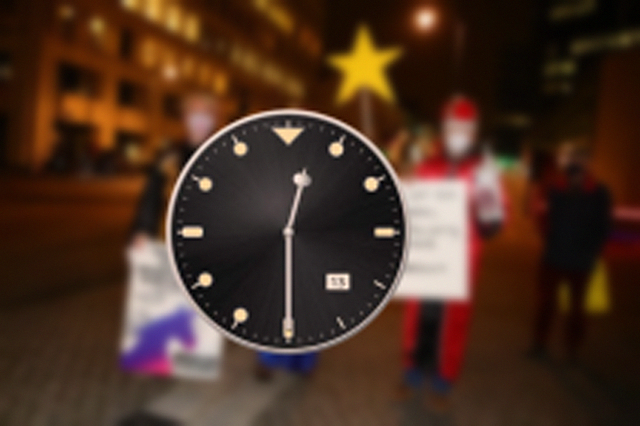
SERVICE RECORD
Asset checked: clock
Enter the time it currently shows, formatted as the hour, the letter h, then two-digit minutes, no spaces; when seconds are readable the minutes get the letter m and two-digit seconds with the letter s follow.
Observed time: 12h30
